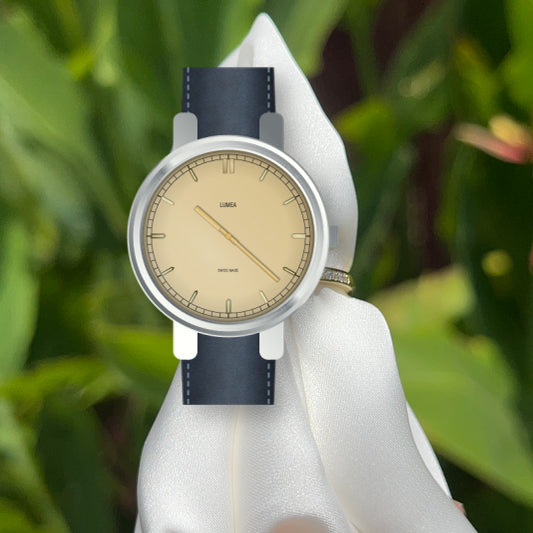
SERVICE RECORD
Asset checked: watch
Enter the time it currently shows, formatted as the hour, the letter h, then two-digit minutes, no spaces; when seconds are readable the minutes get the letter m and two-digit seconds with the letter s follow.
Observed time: 10h22
